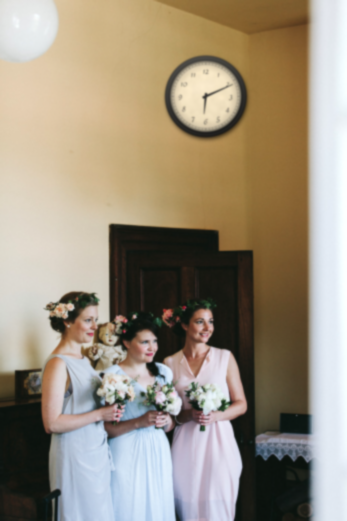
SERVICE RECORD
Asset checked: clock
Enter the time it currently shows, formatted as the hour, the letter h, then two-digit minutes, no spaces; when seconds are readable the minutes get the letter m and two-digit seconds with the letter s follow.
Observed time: 6h11
